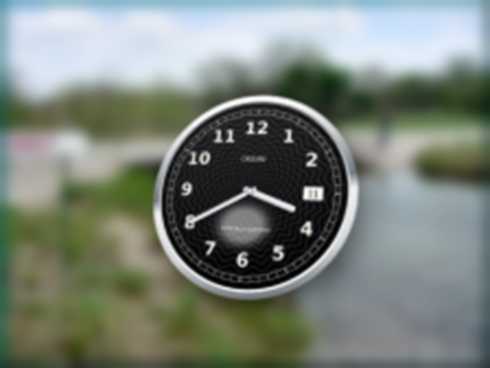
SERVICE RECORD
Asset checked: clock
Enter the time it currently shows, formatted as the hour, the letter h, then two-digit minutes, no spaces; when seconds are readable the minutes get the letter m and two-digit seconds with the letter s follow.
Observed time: 3h40
